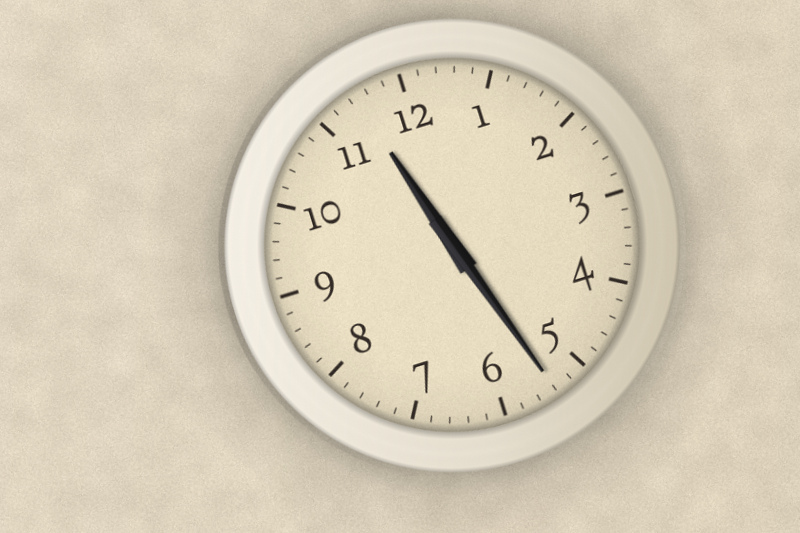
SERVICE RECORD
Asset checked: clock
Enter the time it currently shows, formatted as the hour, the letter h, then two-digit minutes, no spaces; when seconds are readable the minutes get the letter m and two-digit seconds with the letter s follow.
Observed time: 11h27
